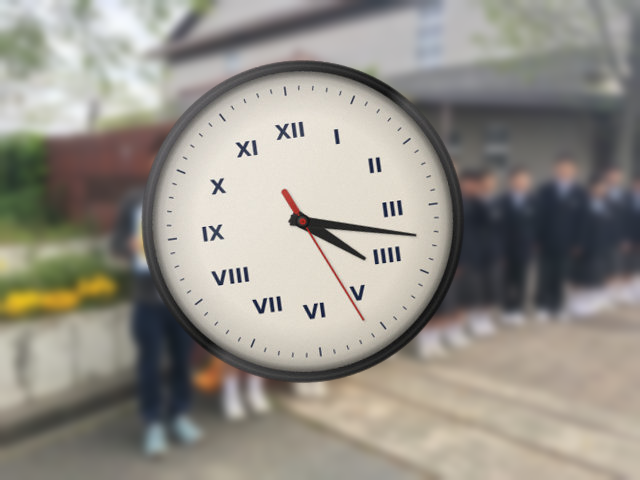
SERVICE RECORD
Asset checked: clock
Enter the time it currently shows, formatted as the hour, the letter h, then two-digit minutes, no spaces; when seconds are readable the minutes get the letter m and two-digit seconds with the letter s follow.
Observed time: 4h17m26s
